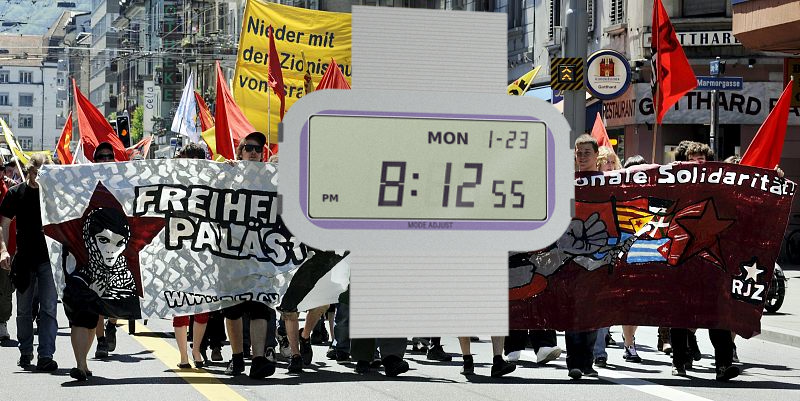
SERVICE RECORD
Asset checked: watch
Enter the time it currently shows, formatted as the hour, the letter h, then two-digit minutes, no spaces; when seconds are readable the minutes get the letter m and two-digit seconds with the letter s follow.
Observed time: 8h12m55s
